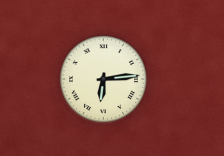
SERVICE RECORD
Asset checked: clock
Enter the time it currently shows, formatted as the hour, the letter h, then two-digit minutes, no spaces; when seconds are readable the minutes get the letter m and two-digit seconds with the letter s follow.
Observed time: 6h14
